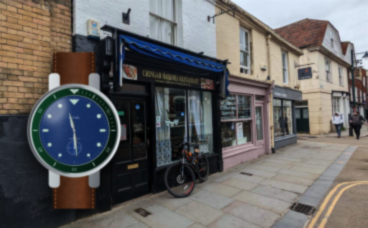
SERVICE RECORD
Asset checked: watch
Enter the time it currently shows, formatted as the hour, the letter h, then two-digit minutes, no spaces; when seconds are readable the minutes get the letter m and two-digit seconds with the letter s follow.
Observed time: 11h29
